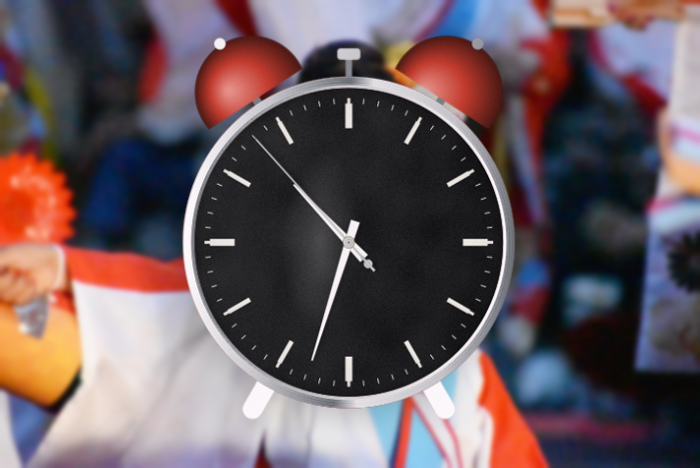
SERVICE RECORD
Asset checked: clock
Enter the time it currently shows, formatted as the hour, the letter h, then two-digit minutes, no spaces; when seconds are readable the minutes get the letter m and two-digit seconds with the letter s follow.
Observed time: 10h32m53s
